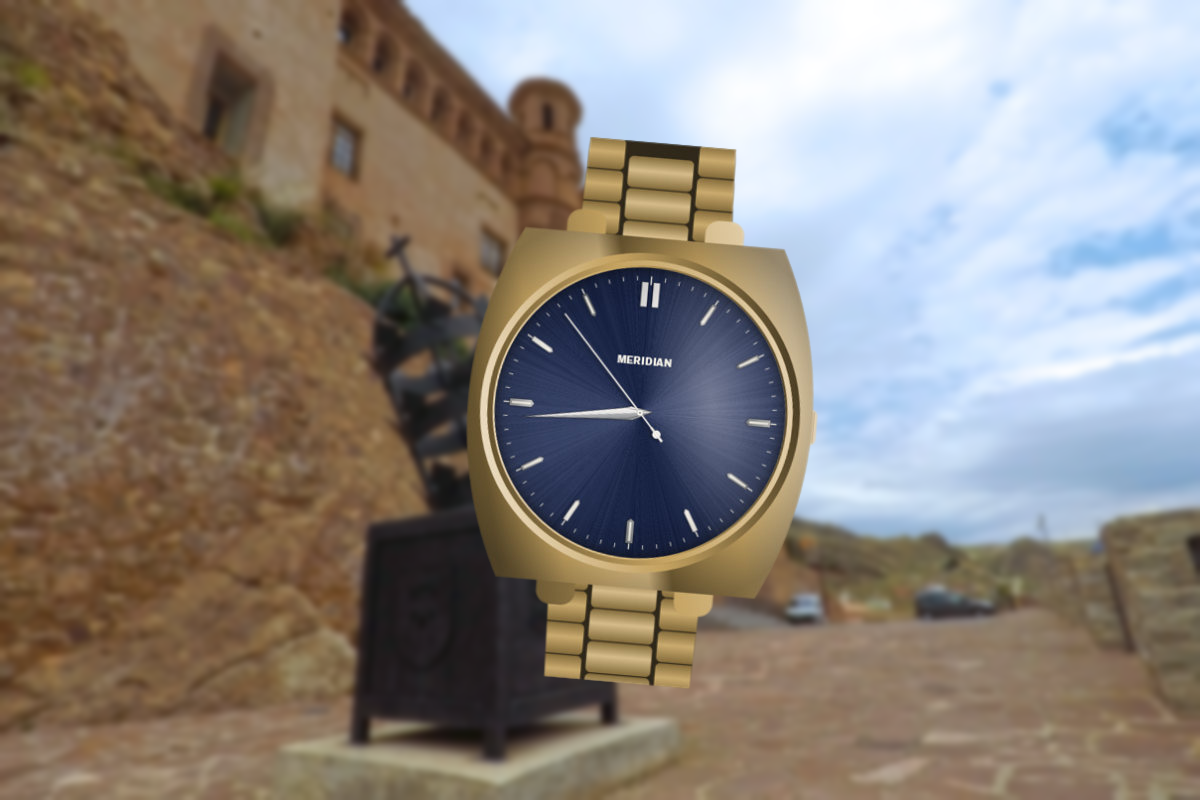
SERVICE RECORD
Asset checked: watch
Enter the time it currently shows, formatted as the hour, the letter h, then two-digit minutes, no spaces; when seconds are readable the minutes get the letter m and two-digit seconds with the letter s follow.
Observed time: 8h43m53s
